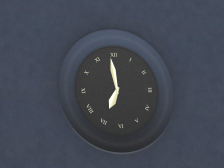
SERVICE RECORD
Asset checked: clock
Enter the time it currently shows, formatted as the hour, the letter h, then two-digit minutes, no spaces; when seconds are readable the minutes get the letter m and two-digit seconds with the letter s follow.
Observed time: 6h59
